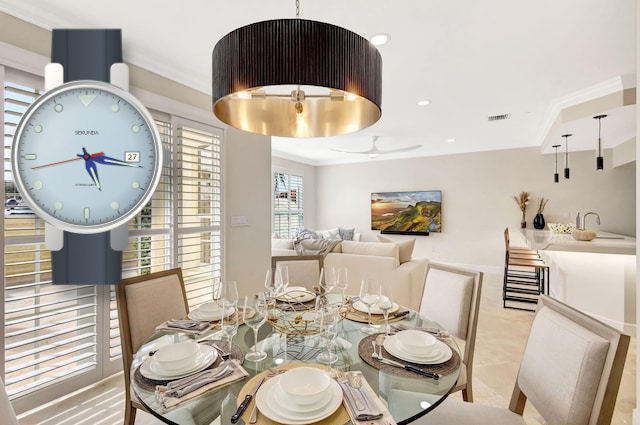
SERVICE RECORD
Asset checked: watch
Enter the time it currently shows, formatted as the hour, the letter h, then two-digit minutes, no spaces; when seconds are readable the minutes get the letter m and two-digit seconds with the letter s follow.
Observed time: 5h16m43s
